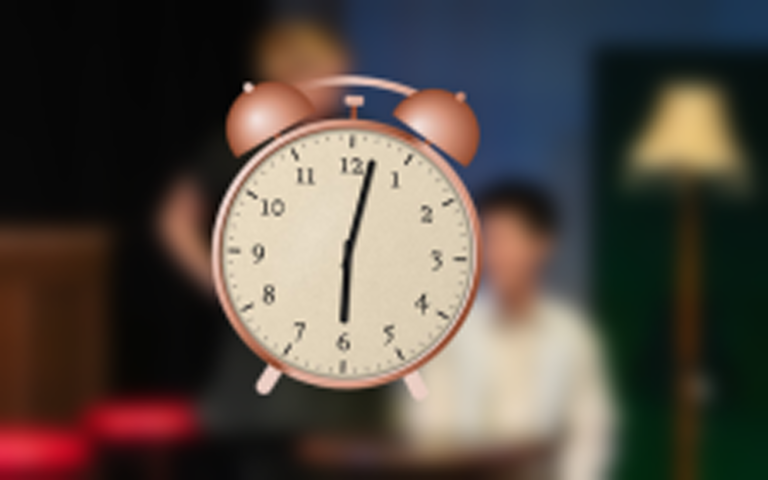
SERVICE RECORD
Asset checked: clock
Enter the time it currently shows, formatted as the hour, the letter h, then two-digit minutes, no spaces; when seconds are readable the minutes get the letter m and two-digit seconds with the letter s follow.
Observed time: 6h02
